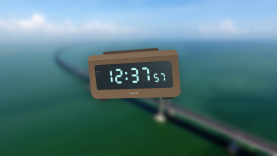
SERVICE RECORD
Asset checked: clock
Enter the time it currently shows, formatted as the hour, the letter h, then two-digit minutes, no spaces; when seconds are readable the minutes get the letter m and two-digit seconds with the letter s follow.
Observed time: 12h37m57s
